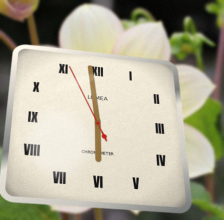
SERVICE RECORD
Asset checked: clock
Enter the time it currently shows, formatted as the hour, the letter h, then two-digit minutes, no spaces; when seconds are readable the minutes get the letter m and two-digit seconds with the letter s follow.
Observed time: 5h58m56s
